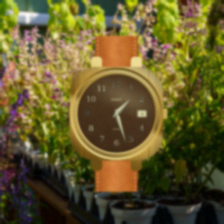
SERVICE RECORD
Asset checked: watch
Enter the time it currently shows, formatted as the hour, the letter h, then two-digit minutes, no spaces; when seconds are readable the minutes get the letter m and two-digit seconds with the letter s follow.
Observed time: 1h27
